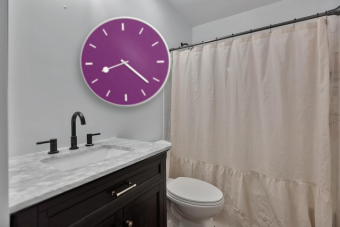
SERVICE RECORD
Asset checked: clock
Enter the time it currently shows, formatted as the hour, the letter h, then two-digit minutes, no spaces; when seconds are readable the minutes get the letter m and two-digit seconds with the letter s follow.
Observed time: 8h22
